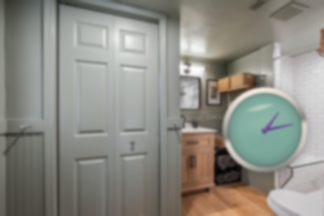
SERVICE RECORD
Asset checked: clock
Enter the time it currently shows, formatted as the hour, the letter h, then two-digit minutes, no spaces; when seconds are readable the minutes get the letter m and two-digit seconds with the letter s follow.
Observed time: 1h13
